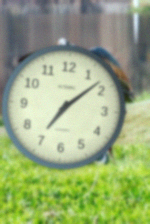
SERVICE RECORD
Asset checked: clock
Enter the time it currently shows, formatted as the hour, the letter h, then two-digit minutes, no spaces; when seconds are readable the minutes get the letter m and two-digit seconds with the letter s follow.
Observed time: 7h08
